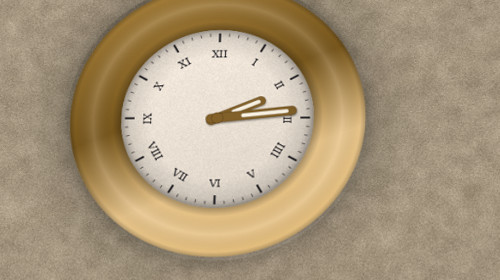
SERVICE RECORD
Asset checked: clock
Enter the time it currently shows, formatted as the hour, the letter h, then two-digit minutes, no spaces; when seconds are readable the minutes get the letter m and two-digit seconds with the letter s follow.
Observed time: 2h14
